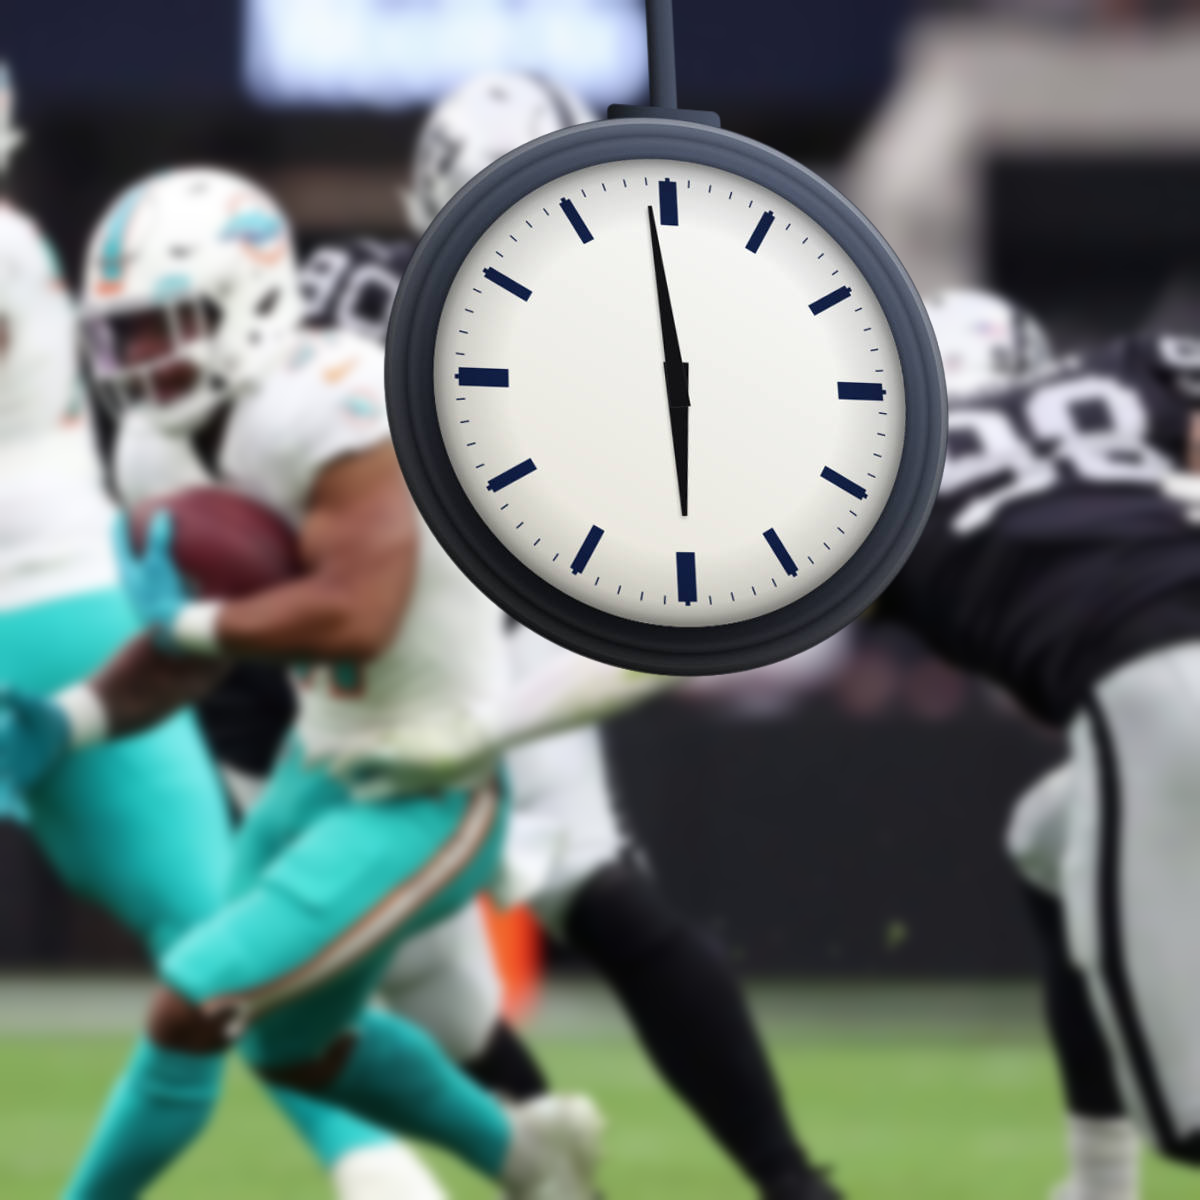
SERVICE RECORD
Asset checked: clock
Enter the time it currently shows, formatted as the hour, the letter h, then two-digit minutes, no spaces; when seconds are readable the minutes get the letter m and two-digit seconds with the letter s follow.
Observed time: 5h59
